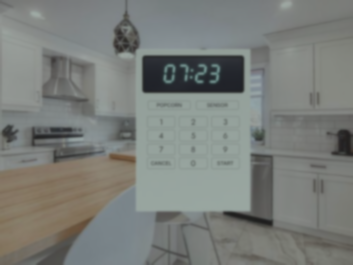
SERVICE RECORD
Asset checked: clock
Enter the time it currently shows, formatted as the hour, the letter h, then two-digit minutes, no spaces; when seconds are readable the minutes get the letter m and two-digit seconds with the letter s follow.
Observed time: 7h23
